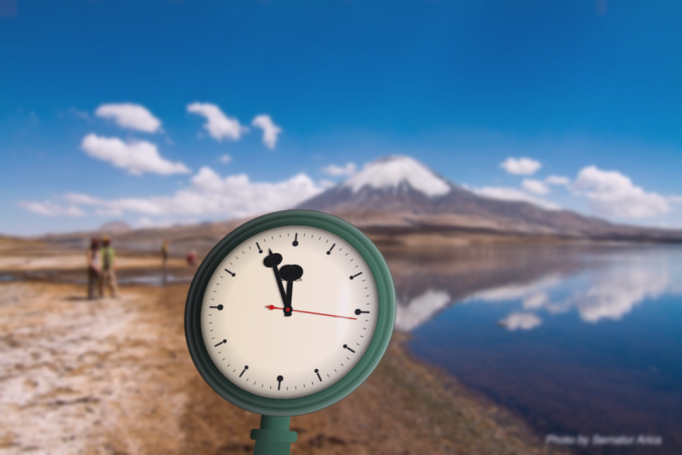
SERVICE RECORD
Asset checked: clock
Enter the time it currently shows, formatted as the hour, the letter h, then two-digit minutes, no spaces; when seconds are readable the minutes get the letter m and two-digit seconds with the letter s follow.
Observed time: 11h56m16s
